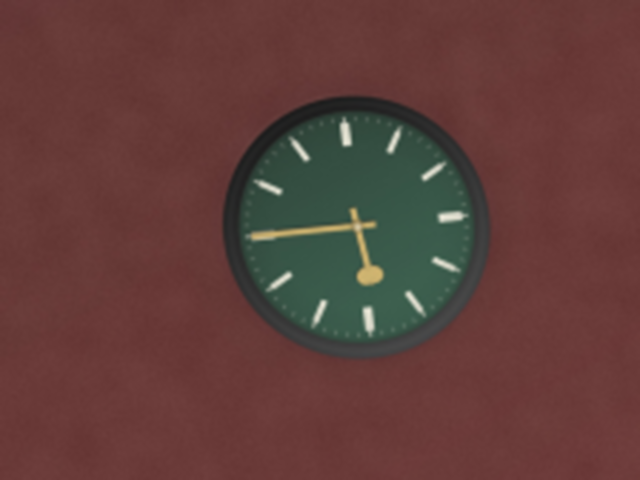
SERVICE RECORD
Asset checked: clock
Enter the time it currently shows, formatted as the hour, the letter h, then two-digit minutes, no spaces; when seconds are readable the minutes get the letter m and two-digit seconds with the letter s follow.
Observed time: 5h45
